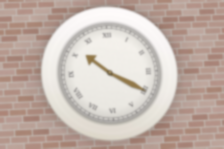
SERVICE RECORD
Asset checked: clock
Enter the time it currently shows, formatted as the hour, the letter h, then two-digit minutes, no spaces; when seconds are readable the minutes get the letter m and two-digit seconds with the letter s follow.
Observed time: 10h20
